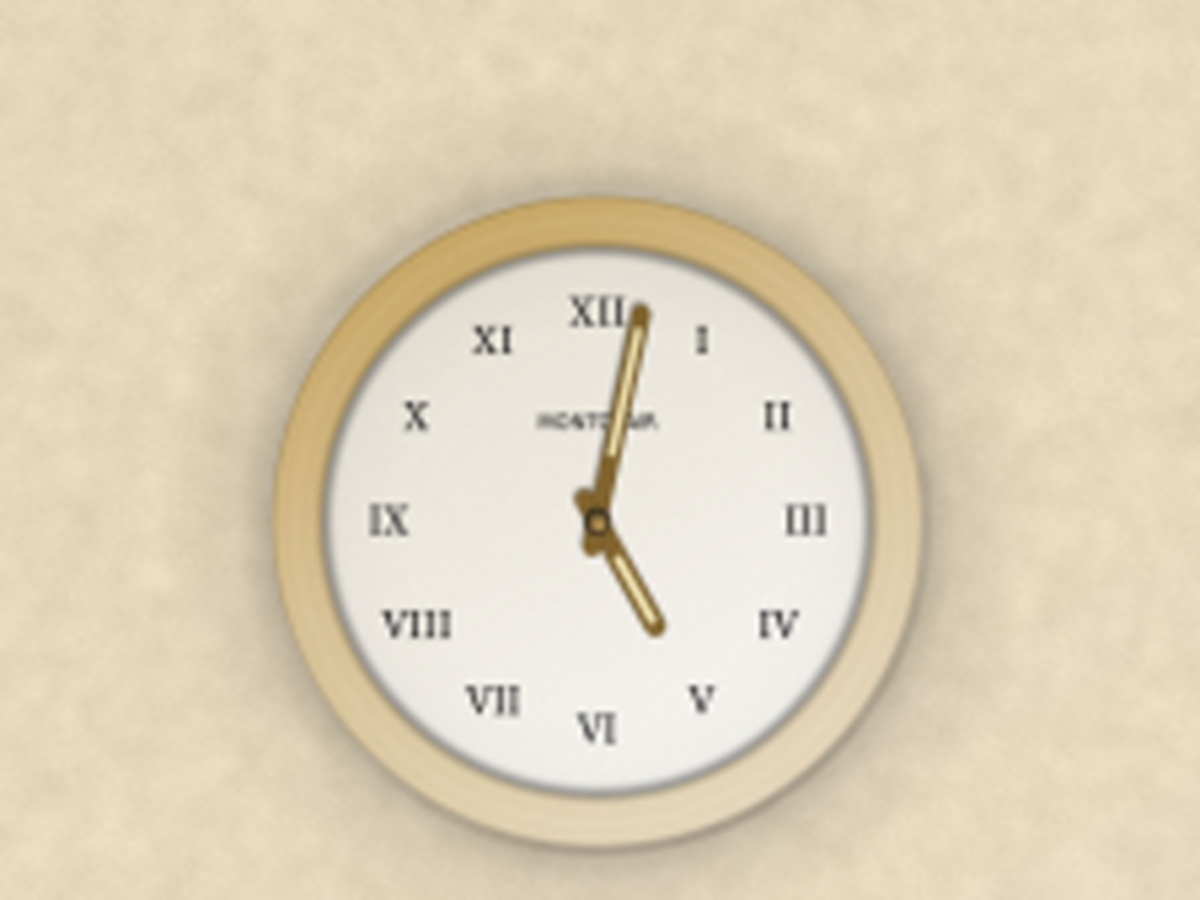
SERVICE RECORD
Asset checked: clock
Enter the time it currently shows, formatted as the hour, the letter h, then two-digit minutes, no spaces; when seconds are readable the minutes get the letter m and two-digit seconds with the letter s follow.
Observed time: 5h02
